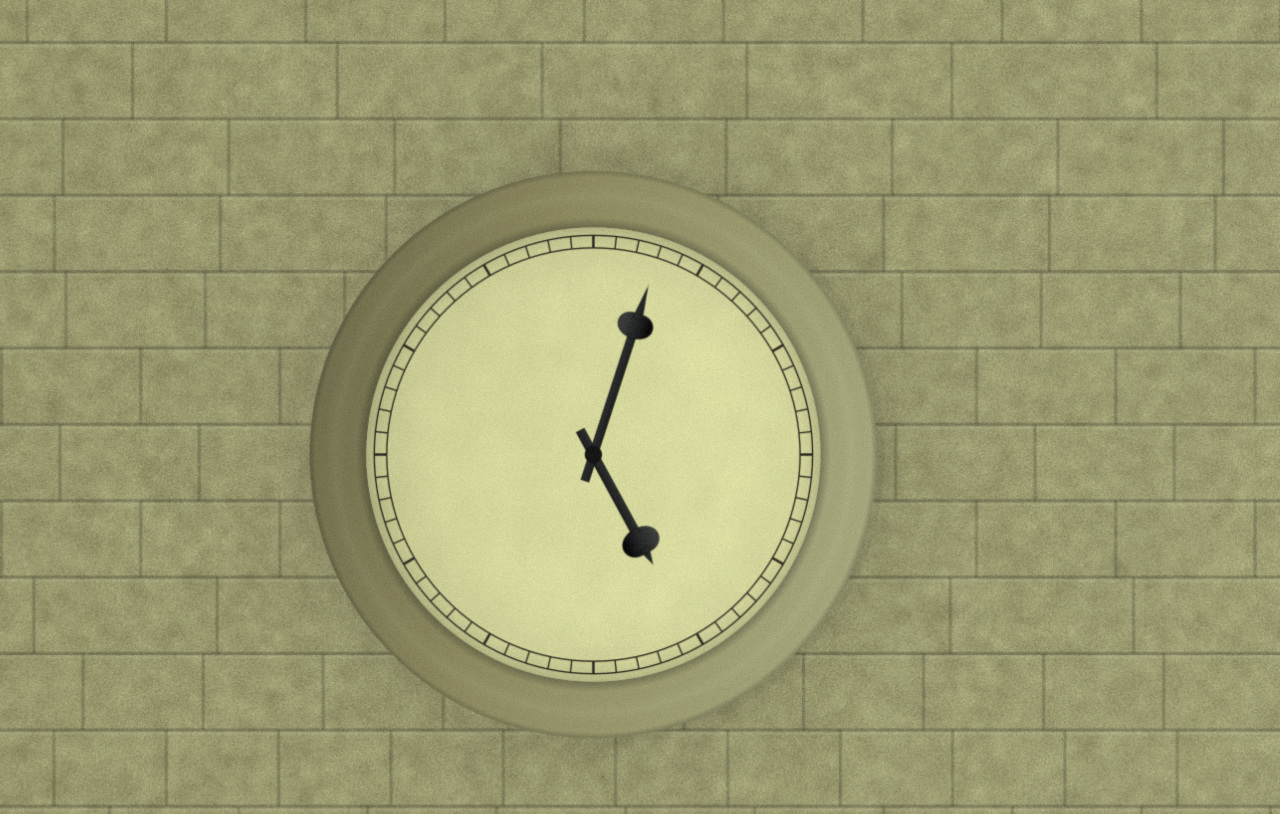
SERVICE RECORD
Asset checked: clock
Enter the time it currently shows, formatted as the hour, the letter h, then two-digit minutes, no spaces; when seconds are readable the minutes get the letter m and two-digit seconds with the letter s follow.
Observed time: 5h03
